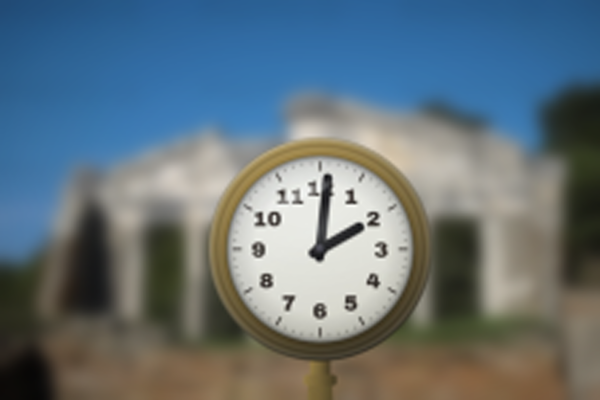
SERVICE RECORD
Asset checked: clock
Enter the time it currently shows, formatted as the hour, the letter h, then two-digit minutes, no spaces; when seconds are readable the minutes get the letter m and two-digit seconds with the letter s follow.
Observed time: 2h01
